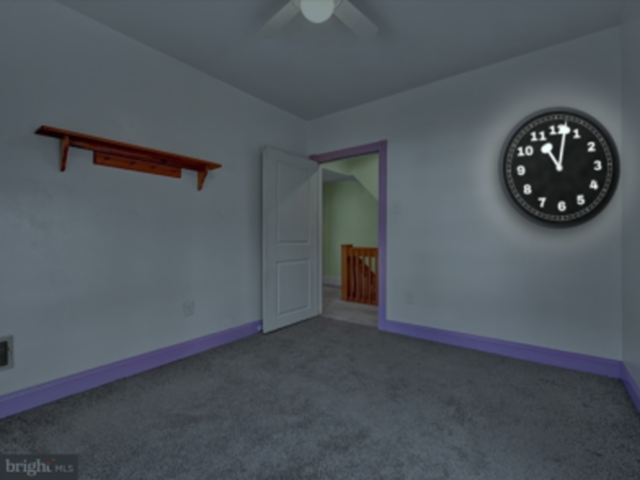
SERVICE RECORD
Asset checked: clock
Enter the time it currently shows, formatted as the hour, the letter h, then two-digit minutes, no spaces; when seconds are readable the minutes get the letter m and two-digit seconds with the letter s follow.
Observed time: 11h02
